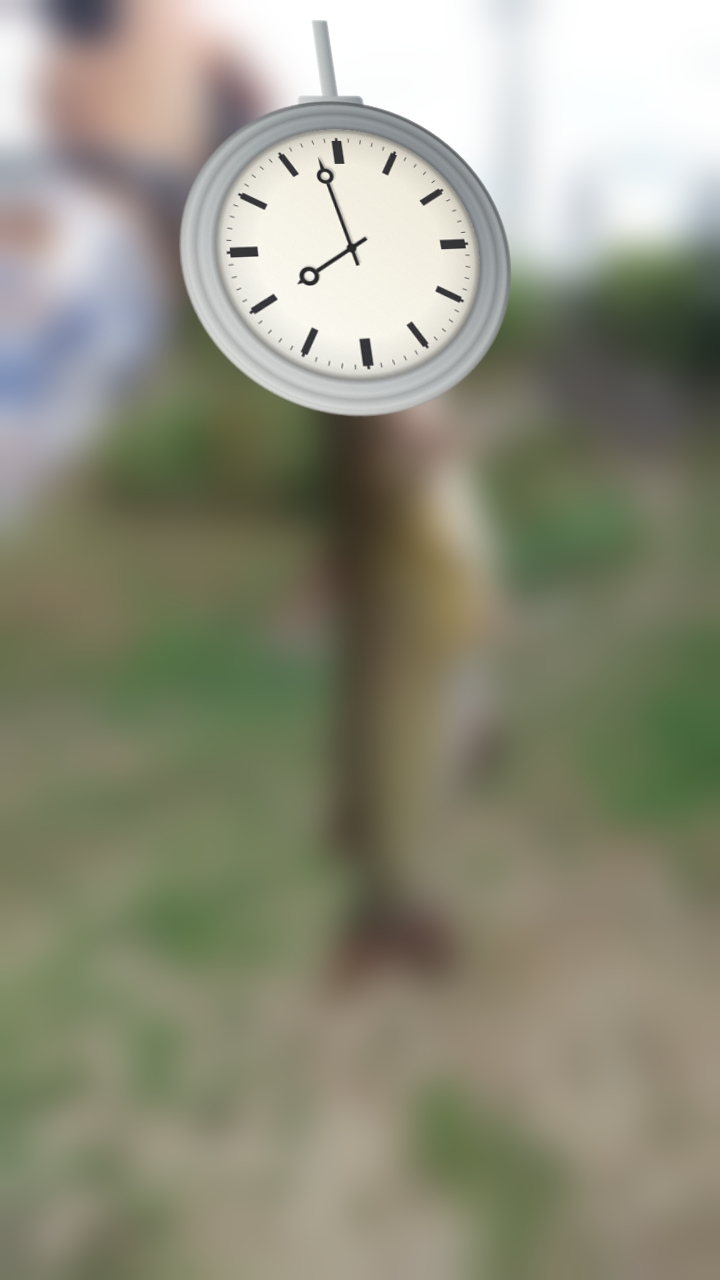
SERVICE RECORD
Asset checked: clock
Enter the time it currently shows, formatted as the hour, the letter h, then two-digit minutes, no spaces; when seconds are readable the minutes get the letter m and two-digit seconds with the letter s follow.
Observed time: 7h58
